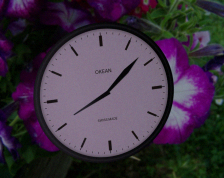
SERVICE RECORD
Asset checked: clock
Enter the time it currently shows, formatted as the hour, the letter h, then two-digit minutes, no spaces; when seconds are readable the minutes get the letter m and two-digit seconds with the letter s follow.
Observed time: 8h08
